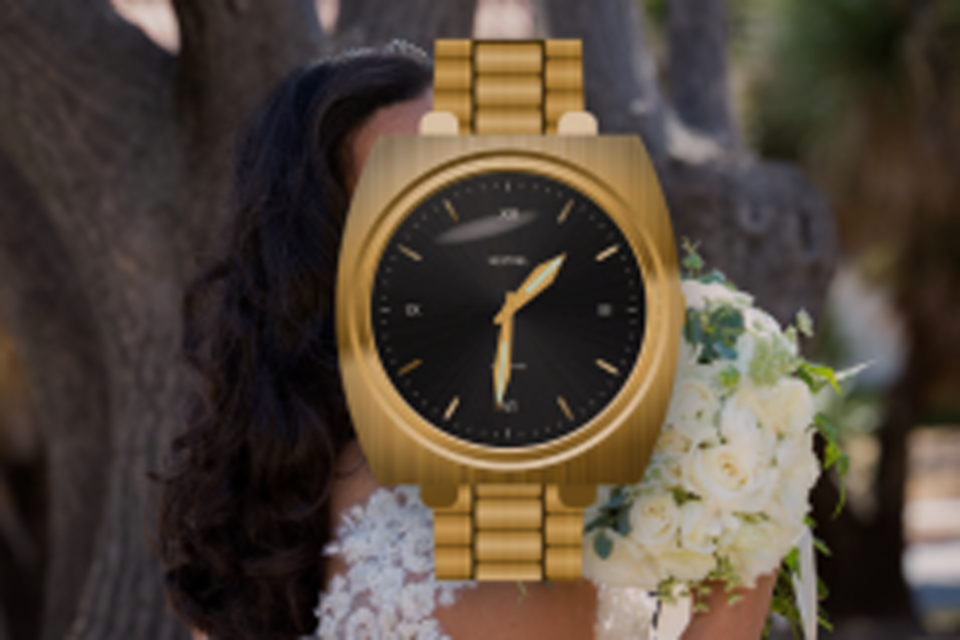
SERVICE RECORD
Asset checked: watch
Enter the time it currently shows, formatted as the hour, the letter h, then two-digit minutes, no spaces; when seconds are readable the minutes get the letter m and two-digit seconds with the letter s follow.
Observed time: 1h31
